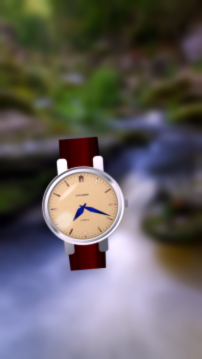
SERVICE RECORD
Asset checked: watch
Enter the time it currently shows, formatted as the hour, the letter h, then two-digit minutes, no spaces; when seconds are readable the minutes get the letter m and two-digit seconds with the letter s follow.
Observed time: 7h19
